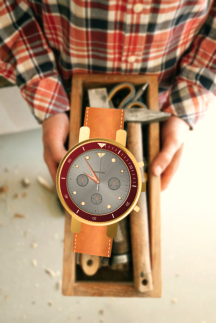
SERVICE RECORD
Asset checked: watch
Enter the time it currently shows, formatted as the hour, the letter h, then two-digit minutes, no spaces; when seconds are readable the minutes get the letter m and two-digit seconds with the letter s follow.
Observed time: 9h54
